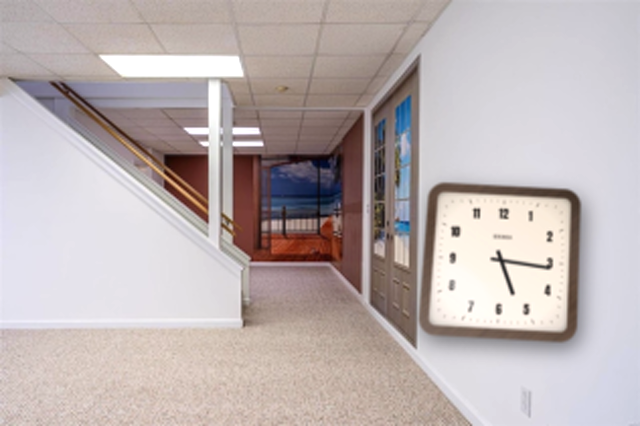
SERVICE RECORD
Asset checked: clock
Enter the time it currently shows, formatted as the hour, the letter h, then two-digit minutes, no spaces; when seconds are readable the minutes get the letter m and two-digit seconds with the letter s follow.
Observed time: 5h16
